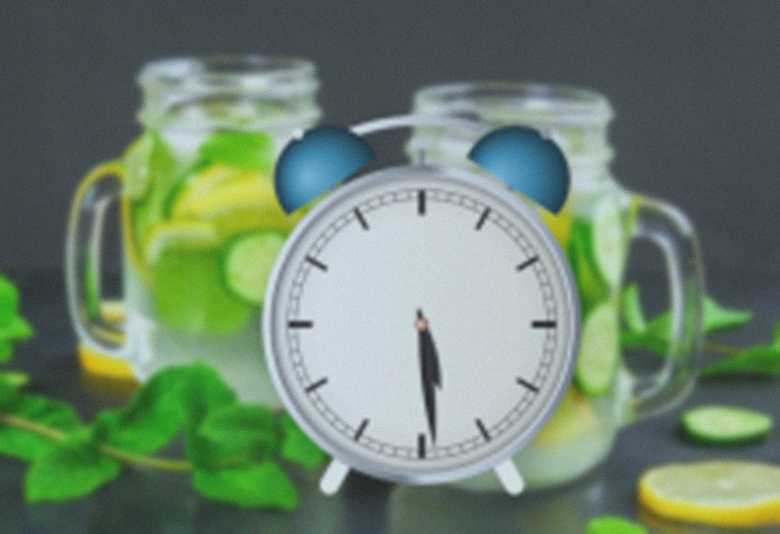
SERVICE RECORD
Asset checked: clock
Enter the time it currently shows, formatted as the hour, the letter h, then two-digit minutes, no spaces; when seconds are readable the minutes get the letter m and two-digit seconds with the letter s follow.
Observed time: 5h29
